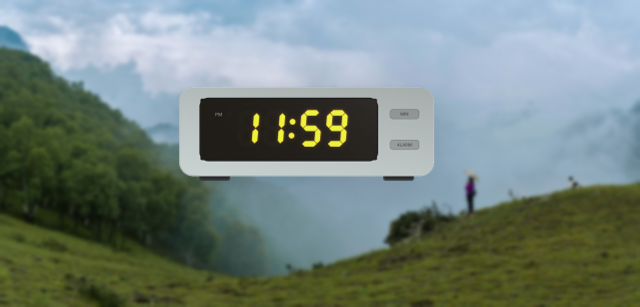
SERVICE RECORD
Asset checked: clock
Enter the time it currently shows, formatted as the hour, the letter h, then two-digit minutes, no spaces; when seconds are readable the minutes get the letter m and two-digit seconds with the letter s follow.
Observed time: 11h59
